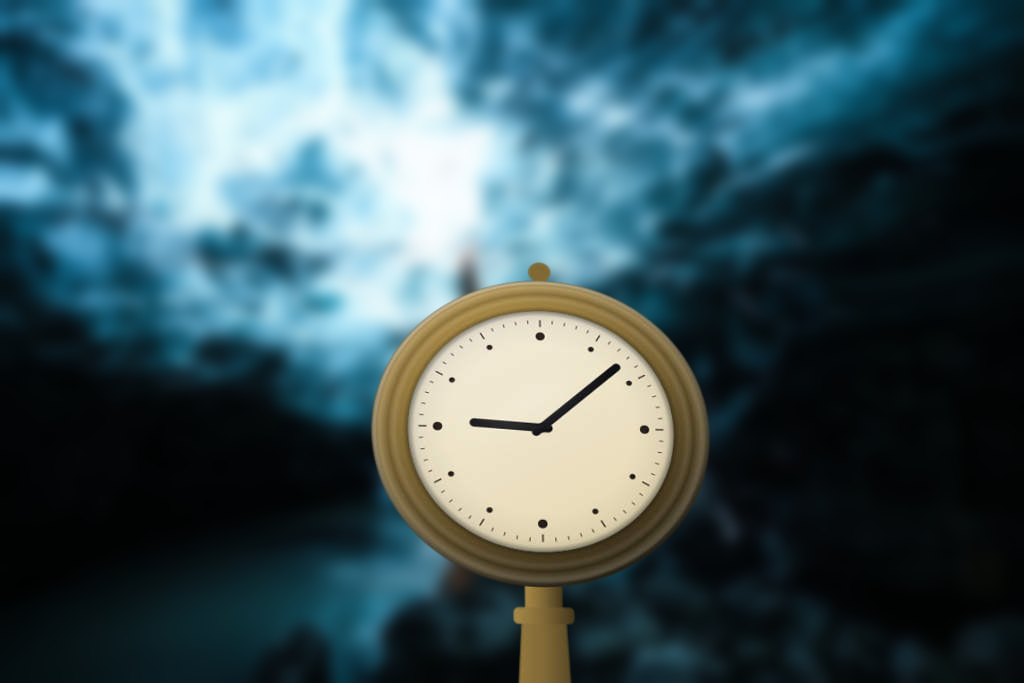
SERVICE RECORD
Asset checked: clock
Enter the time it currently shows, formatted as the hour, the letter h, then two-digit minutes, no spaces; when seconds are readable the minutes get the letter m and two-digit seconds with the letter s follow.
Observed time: 9h08
